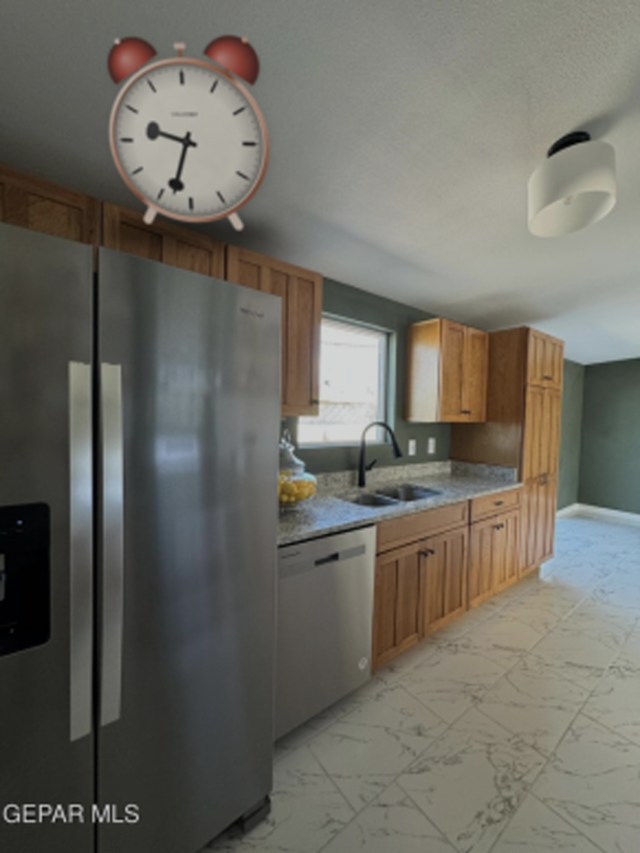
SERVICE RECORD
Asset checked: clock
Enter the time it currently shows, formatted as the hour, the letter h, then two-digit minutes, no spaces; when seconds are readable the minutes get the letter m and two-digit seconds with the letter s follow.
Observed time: 9h33
